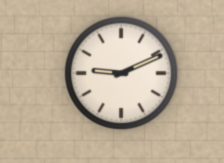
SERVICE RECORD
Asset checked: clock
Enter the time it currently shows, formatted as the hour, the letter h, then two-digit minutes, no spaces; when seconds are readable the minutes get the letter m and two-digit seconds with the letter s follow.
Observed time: 9h11
